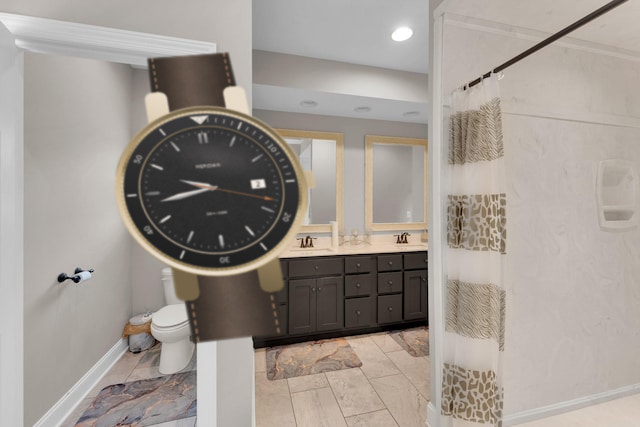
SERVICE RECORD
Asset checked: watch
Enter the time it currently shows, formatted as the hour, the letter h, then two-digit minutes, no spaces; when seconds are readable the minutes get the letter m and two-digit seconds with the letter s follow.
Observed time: 9h43m18s
